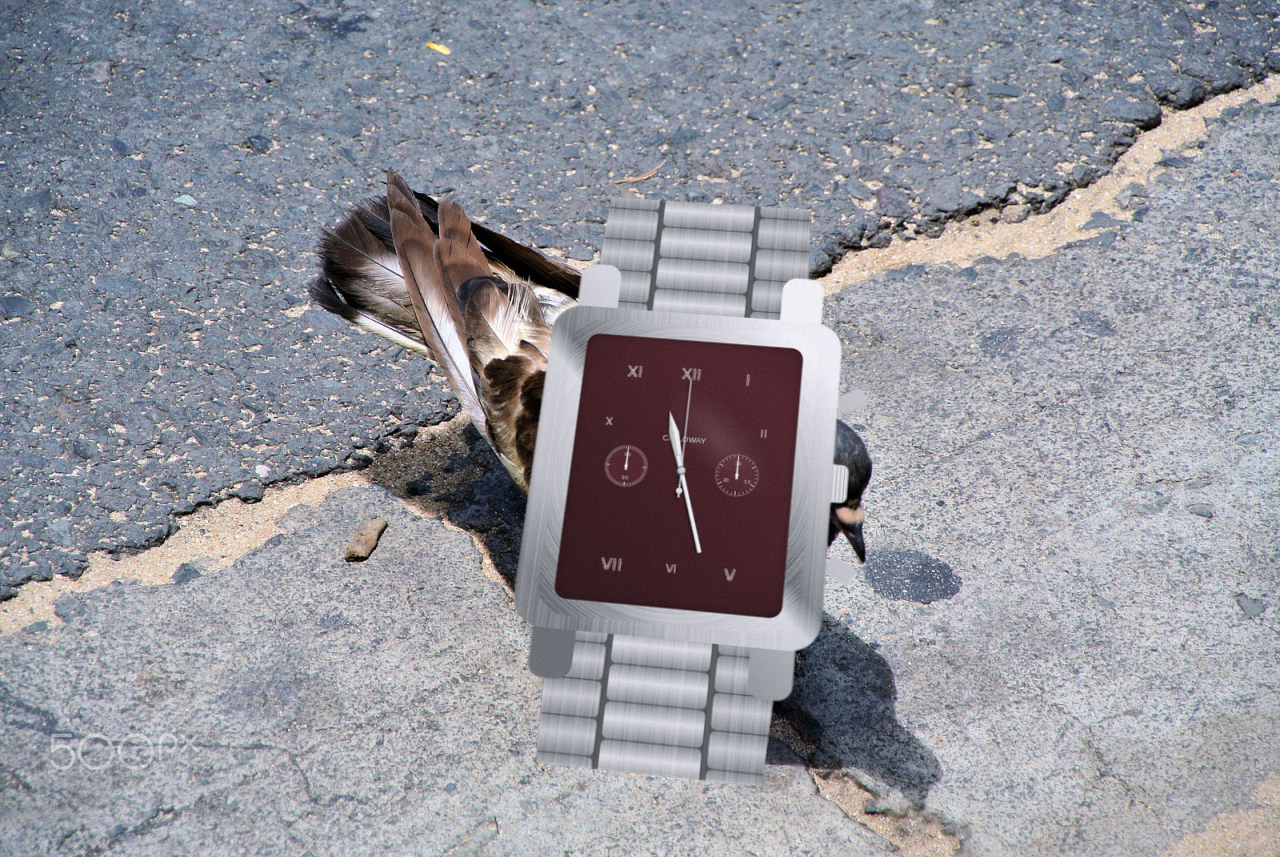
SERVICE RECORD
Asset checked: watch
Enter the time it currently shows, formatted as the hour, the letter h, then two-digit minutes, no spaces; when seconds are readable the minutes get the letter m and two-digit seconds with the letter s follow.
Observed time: 11h27
